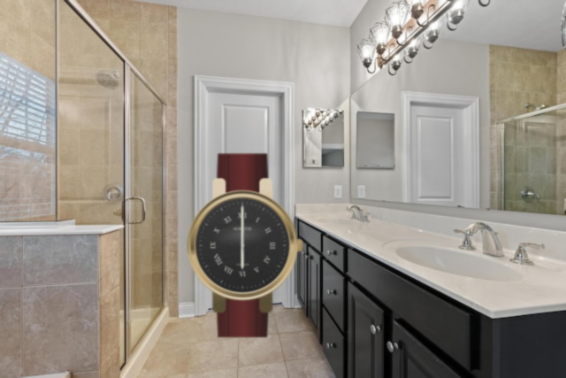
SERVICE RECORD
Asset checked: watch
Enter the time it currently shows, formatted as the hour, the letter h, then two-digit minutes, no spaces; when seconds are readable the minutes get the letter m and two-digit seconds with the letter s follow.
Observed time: 6h00
